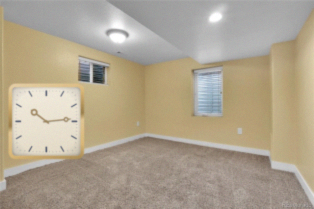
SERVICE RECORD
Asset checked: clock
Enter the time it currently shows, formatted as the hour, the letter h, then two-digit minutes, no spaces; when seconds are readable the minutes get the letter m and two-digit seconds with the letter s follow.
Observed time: 10h14
